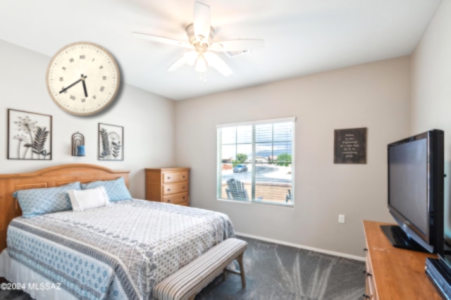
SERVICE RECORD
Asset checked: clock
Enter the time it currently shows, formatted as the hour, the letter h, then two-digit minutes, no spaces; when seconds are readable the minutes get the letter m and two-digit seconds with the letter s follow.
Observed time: 5h40
